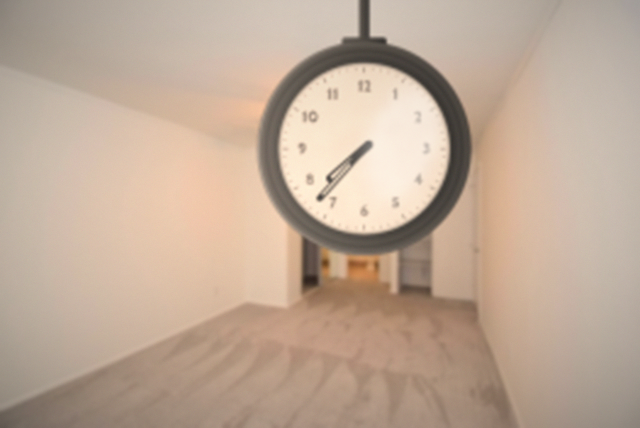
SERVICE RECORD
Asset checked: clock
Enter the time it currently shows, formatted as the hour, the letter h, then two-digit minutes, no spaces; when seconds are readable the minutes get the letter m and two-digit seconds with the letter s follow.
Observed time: 7h37
